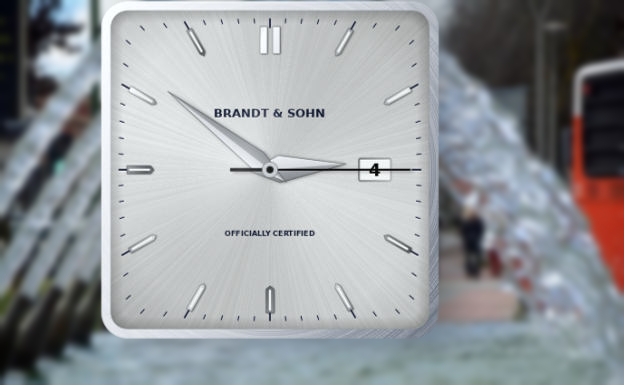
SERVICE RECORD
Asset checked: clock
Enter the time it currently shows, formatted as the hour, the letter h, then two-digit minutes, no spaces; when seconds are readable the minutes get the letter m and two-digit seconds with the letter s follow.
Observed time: 2h51m15s
